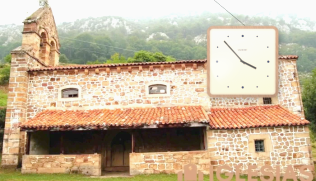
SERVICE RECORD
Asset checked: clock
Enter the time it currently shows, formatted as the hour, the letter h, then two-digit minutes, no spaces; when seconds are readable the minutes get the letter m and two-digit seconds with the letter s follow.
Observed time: 3h53
